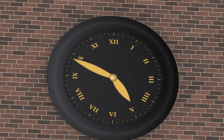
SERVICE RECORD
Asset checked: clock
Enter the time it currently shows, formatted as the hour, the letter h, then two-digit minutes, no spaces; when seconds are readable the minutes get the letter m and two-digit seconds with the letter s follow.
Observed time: 4h49
